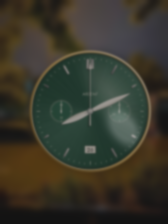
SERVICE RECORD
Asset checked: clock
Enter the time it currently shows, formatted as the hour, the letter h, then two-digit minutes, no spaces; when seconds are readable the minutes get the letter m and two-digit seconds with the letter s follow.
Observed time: 8h11
